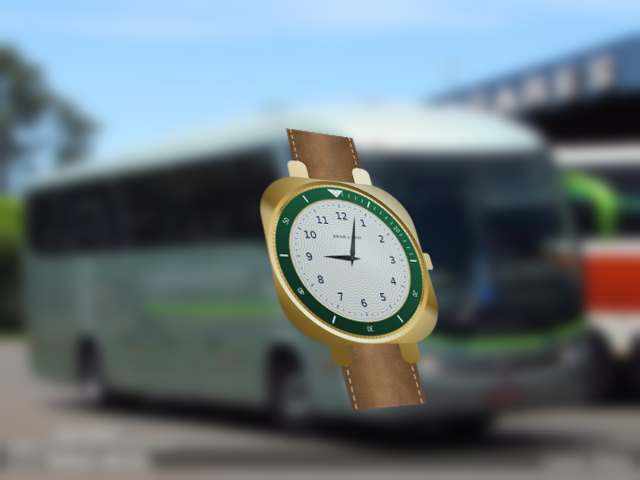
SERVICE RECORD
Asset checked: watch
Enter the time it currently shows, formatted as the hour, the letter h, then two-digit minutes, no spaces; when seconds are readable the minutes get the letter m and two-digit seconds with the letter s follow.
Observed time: 9h03
